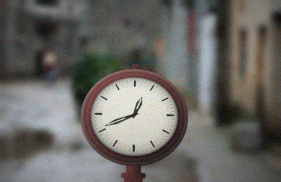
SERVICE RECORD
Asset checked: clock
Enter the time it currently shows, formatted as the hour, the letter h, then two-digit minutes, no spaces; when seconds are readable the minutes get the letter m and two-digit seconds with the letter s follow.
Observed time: 12h41
